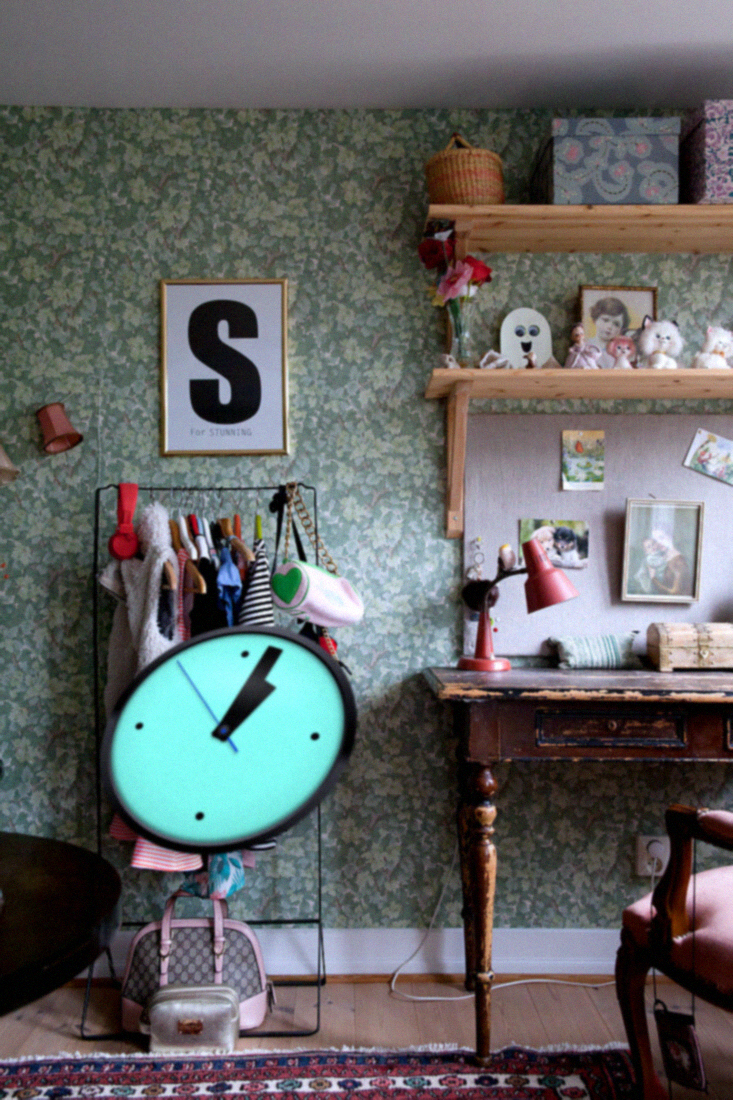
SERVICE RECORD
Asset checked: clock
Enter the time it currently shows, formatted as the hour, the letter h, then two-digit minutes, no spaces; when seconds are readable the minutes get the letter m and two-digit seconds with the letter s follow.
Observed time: 1h02m53s
